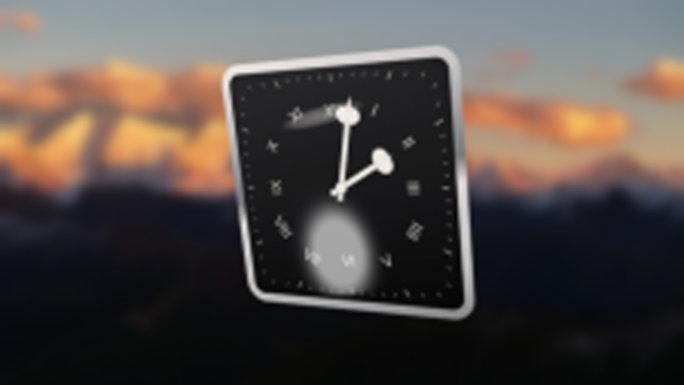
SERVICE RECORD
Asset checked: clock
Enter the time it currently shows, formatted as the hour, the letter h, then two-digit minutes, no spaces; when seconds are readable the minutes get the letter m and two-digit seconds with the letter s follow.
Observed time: 2h02
